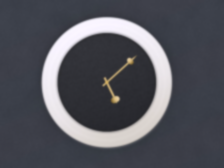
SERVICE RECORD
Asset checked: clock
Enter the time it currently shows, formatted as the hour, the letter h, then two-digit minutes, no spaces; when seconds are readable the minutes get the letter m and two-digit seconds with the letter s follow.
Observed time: 5h08
